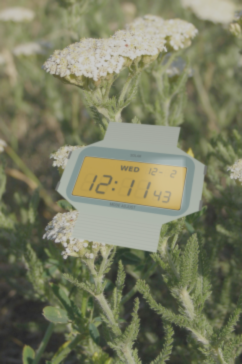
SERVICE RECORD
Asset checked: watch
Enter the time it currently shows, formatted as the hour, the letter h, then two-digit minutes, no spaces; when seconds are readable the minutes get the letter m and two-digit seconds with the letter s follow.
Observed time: 12h11m43s
